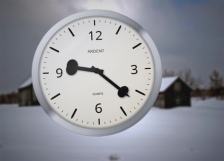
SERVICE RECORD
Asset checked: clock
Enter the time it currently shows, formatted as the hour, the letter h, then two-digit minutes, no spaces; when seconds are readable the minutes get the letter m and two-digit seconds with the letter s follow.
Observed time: 9h22
